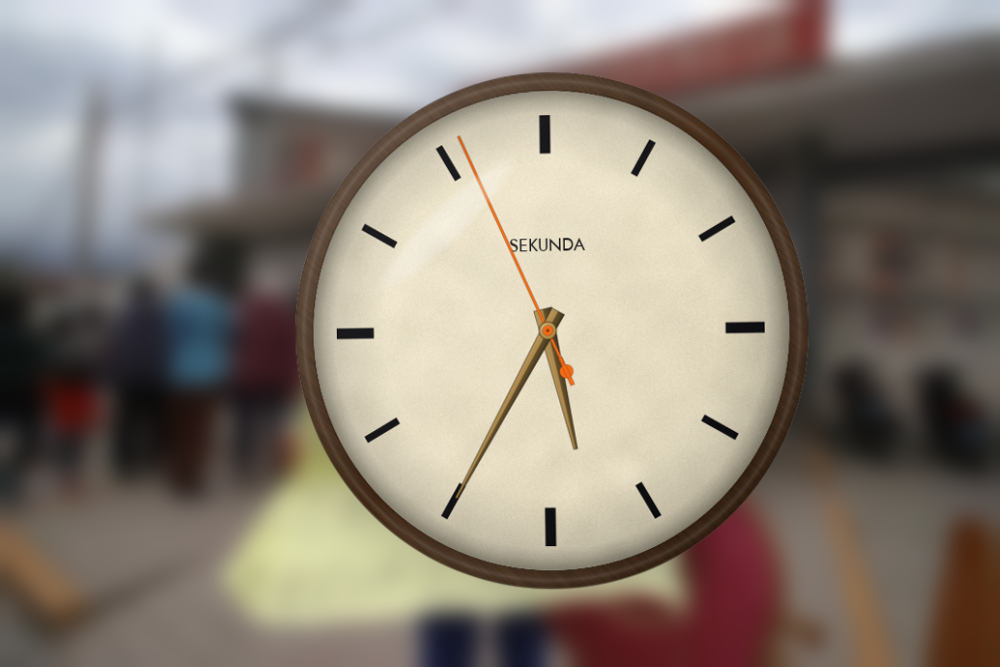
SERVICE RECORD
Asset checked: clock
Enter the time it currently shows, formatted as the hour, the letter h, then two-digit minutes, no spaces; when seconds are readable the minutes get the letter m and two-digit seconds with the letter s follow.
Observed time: 5h34m56s
